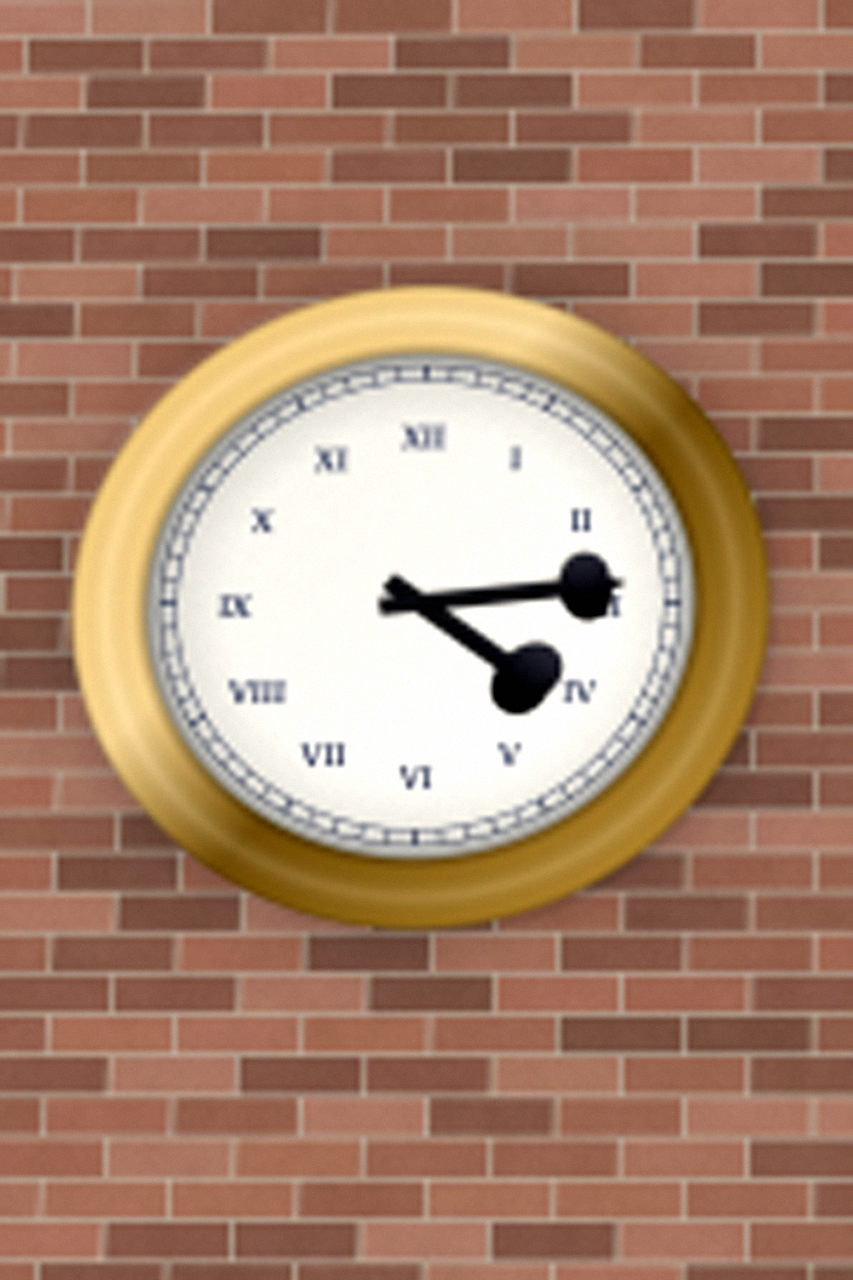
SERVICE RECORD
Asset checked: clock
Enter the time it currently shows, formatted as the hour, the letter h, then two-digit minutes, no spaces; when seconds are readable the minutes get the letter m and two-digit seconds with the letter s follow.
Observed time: 4h14
